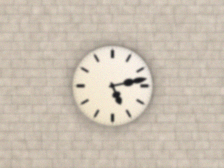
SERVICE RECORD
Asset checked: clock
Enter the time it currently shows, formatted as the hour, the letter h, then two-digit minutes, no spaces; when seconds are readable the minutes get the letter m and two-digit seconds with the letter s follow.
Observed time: 5h13
